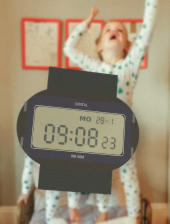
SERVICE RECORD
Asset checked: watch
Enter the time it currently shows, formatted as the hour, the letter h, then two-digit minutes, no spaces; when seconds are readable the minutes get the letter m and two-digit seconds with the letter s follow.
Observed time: 9h08m23s
